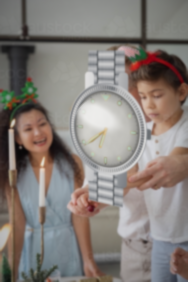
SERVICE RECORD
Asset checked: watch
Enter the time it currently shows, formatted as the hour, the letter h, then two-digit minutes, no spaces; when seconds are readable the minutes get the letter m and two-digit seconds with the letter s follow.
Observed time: 6h39
